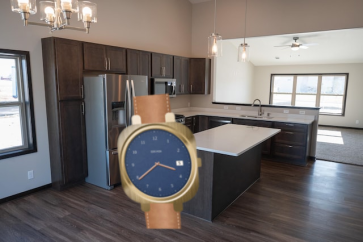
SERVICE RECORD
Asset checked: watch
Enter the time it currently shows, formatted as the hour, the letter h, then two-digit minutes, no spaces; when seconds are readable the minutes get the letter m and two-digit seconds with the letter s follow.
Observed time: 3h39
